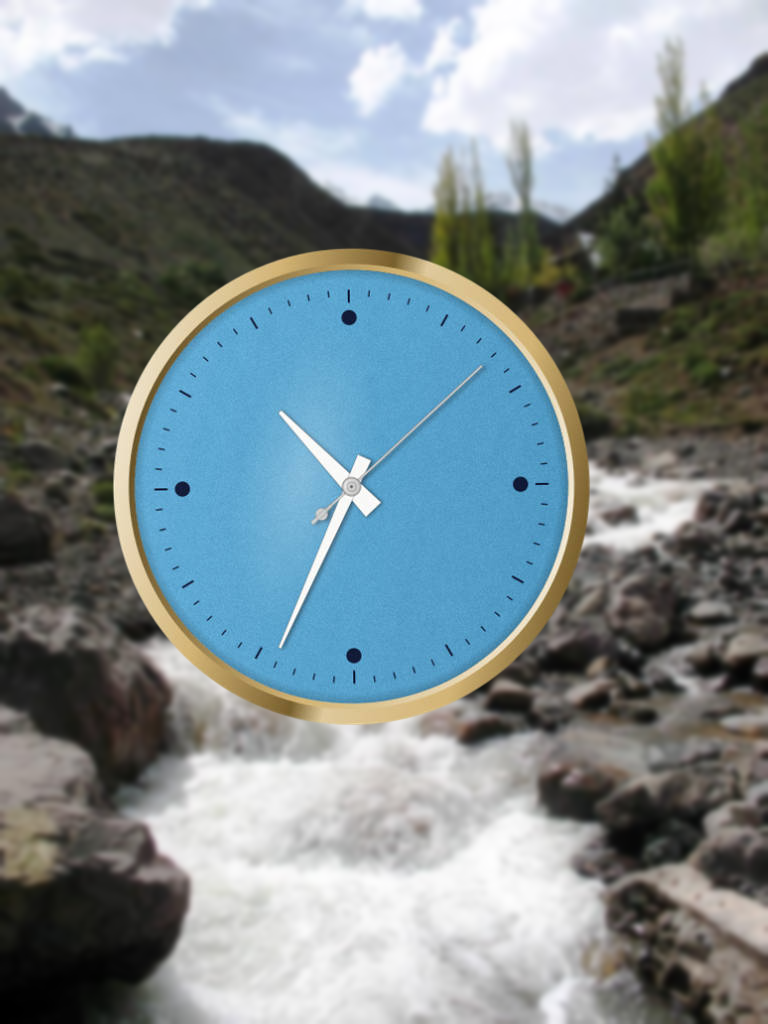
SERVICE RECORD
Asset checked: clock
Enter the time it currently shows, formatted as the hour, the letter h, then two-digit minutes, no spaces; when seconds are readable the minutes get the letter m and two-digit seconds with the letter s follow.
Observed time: 10h34m08s
